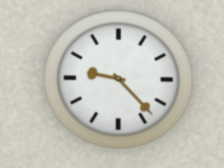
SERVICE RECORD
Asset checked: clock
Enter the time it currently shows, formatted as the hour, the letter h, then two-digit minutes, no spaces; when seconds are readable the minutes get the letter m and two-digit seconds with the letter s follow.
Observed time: 9h23
